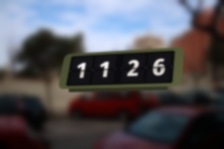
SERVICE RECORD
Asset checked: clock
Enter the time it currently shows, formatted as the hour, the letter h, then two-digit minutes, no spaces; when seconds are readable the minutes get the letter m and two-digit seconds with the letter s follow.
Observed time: 11h26
